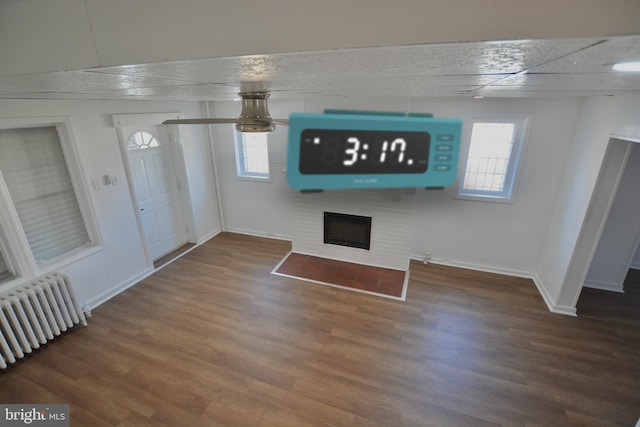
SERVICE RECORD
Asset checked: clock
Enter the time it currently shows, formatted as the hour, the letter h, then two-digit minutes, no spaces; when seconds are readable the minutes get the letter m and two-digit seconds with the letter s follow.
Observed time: 3h17
